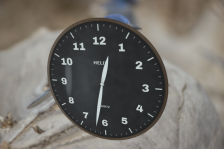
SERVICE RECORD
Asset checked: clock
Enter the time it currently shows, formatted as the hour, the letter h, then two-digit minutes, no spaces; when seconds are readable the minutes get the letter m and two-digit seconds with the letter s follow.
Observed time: 12h32
